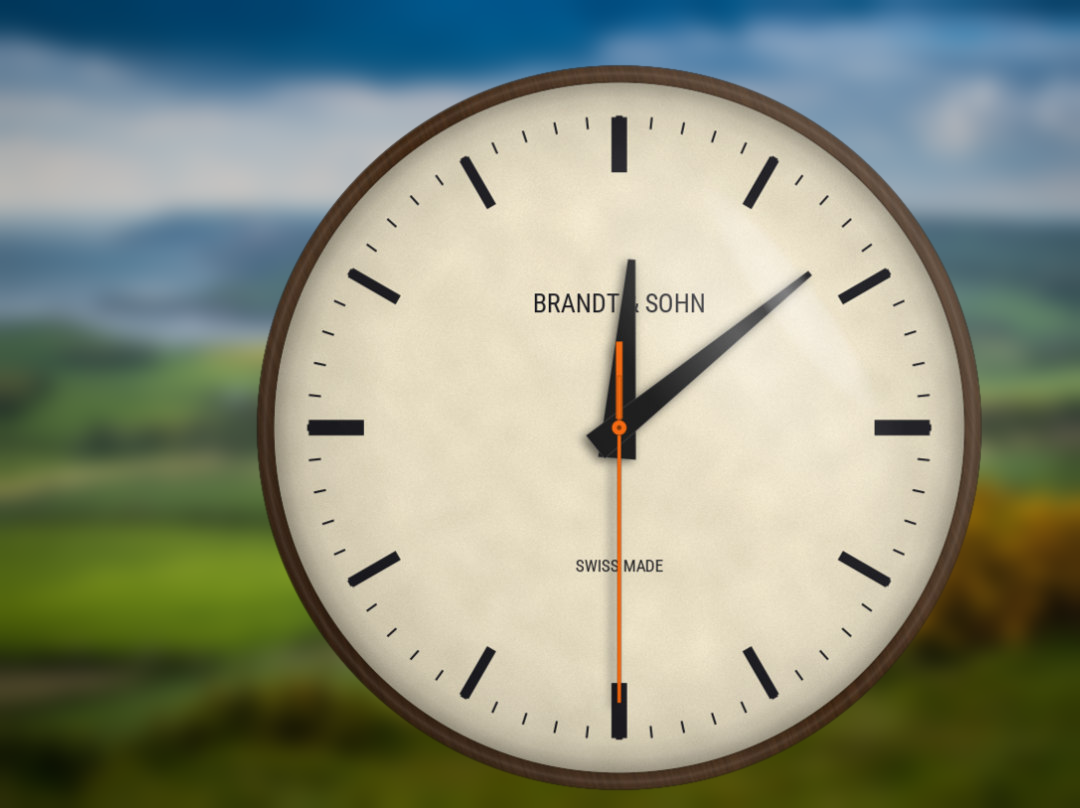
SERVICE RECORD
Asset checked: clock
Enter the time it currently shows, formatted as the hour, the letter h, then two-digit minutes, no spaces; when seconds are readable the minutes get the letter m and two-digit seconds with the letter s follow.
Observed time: 12h08m30s
